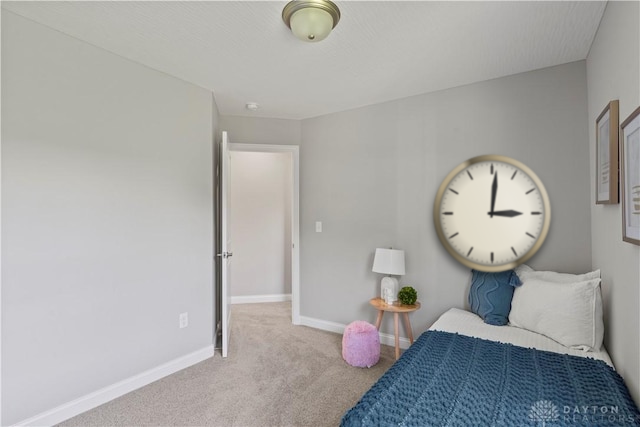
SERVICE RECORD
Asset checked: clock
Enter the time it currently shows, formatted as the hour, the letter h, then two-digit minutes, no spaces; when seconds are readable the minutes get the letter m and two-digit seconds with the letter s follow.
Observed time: 3h01
